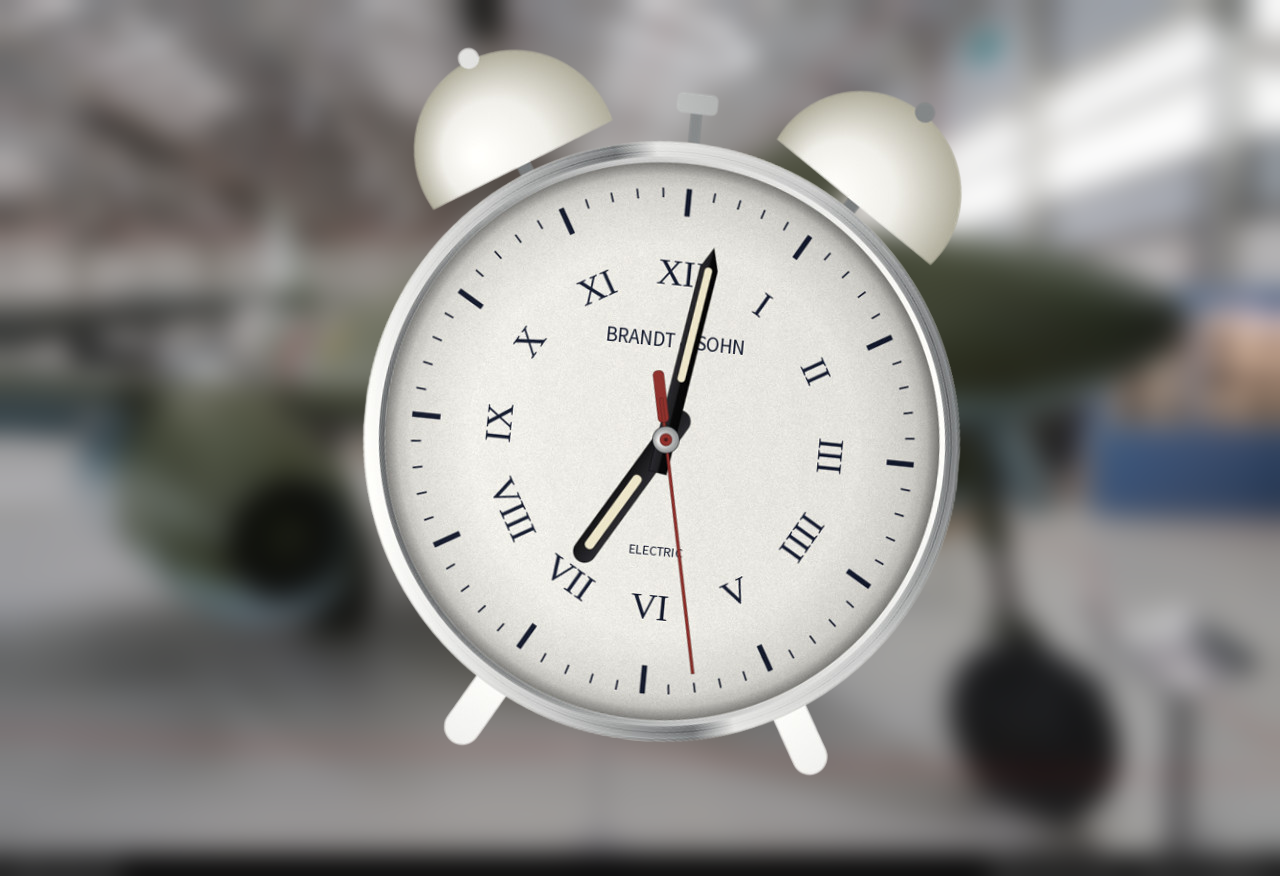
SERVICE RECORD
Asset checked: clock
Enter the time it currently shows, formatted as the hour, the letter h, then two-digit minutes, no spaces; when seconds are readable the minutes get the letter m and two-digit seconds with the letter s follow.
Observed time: 7h01m28s
